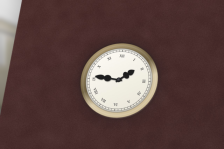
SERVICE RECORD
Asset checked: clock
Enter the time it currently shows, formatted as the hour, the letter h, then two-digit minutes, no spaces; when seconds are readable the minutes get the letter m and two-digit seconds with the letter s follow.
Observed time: 1h46
